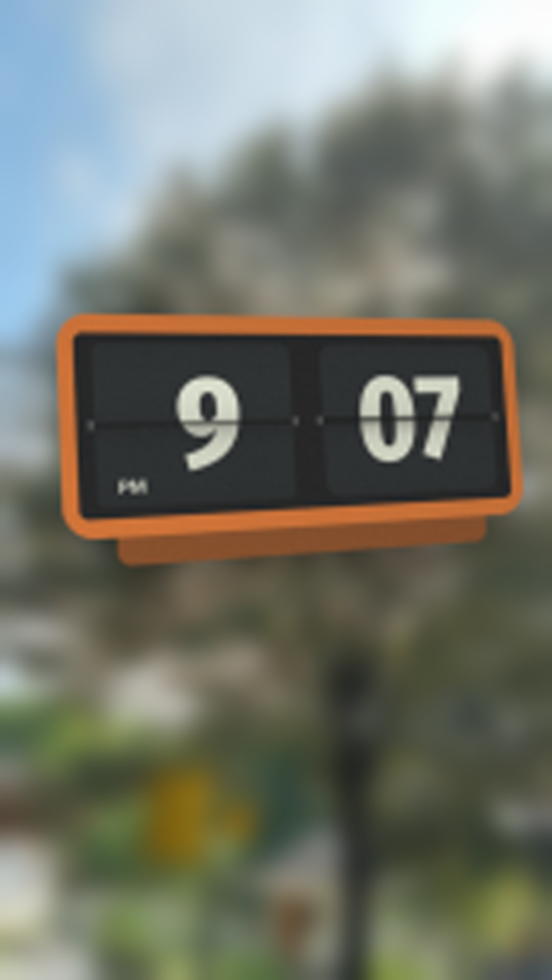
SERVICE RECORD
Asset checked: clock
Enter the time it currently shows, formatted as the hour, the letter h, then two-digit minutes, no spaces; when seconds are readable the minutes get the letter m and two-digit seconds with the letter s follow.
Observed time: 9h07
